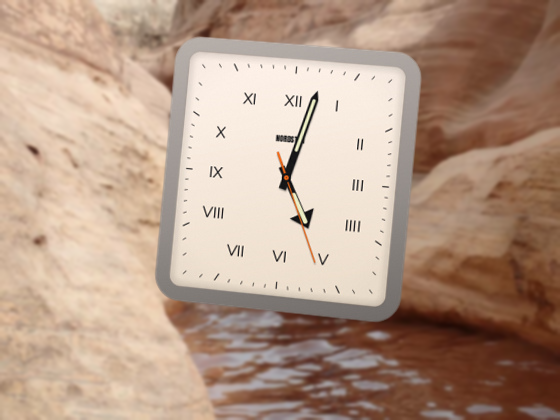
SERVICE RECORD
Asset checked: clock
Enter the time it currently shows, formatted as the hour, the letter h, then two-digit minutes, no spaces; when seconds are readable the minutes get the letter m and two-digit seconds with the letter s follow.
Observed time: 5h02m26s
